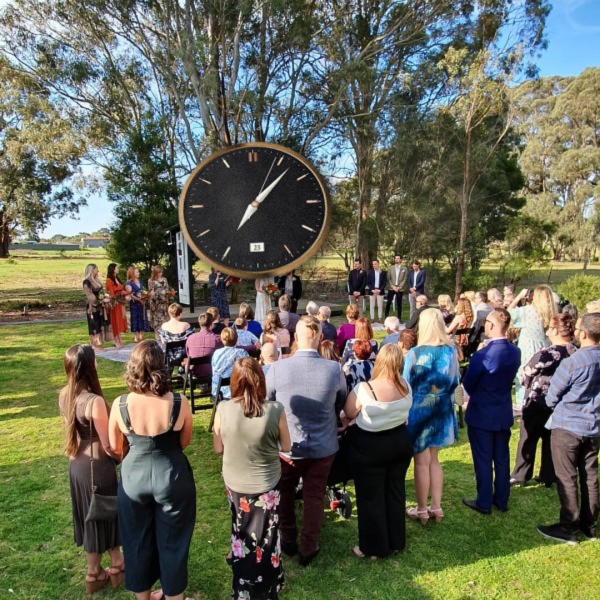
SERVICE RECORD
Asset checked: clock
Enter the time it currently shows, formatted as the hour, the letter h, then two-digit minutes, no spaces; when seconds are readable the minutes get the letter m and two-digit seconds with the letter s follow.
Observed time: 7h07m04s
